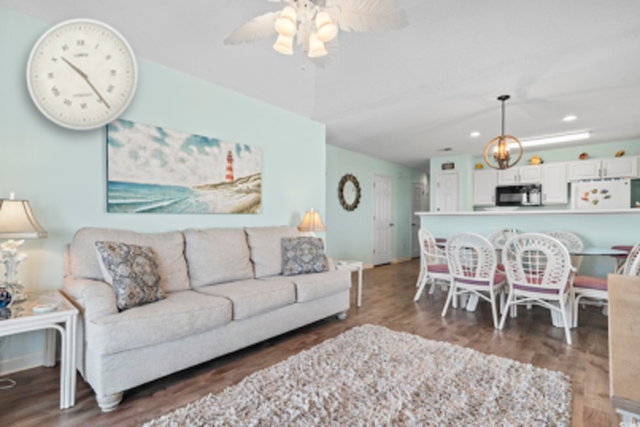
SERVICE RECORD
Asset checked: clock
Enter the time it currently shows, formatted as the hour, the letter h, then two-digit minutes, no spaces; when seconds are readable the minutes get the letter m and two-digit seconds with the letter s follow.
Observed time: 10h24
